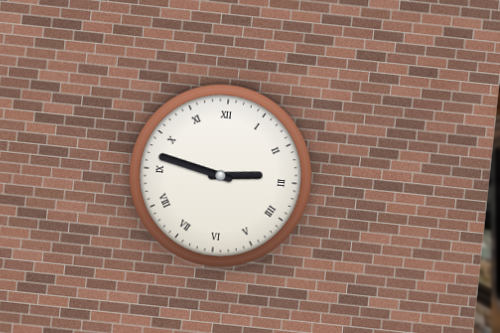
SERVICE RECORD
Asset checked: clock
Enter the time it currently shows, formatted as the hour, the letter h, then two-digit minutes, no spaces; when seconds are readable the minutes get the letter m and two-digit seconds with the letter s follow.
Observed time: 2h47
